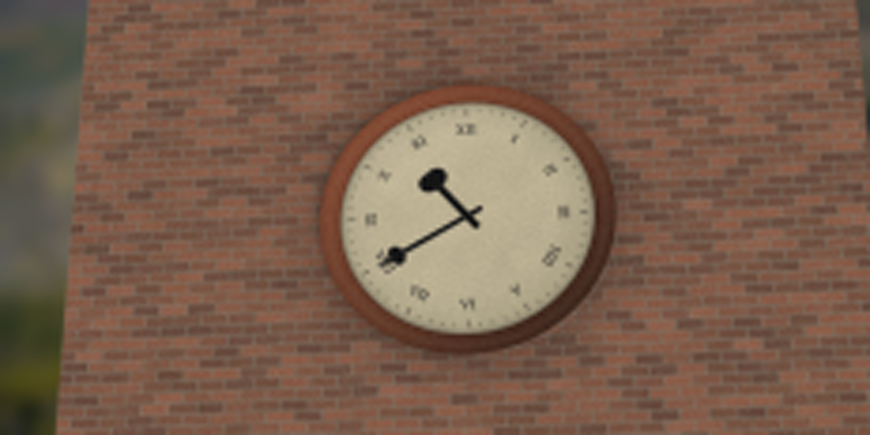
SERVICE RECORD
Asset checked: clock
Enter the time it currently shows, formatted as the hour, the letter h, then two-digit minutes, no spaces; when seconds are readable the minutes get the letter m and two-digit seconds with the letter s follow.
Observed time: 10h40
